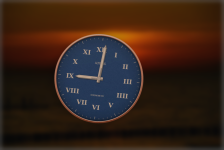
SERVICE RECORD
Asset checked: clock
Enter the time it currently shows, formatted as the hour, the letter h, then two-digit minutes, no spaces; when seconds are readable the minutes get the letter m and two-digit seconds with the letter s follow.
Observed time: 9h01
